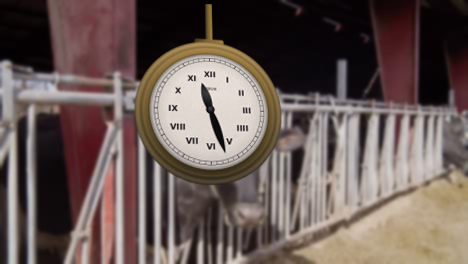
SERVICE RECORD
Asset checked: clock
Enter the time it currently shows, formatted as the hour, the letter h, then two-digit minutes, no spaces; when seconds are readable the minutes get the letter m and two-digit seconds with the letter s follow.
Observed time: 11h27
